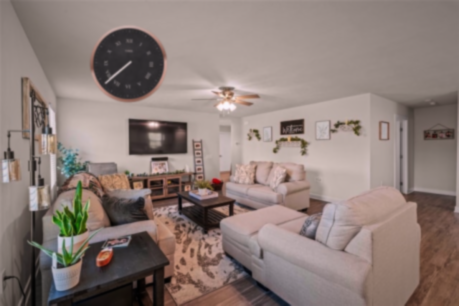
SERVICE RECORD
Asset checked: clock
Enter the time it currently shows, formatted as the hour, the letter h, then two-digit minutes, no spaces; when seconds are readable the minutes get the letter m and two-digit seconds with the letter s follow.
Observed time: 7h38
